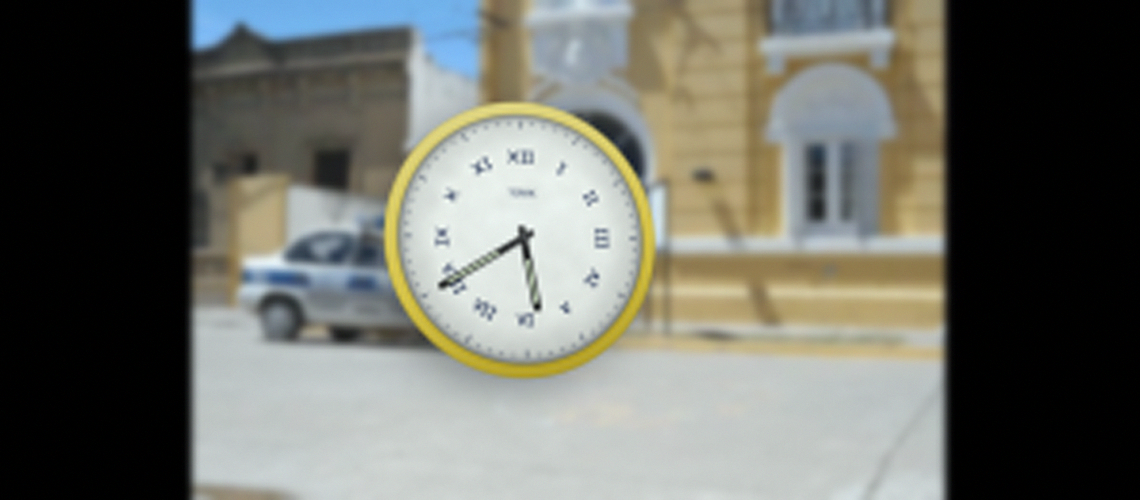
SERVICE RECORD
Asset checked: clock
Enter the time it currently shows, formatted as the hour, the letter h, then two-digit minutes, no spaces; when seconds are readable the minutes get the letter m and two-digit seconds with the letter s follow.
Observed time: 5h40
